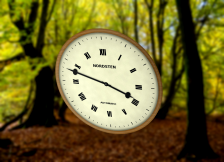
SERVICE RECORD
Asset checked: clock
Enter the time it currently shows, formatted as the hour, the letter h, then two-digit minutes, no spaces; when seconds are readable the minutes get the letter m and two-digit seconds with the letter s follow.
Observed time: 3h48
